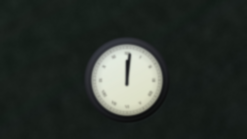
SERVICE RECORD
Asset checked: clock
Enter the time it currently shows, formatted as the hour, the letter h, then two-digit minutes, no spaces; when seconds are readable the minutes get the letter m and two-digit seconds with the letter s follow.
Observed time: 12h01
